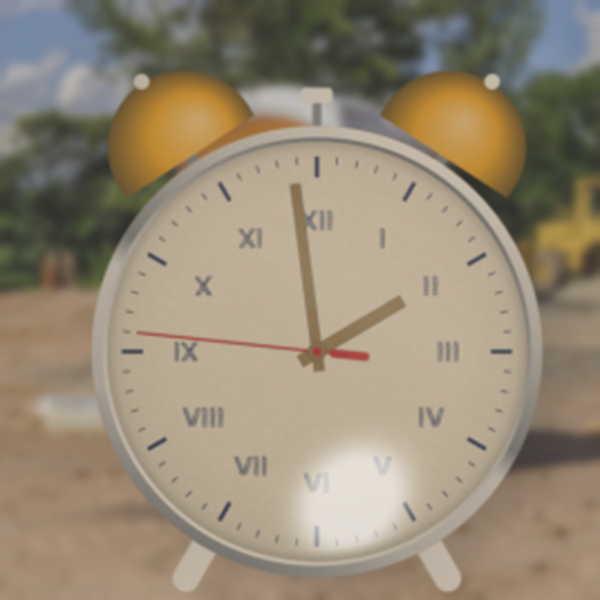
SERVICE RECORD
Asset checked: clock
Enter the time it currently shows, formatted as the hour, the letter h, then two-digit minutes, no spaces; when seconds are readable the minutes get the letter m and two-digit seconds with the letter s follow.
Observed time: 1h58m46s
